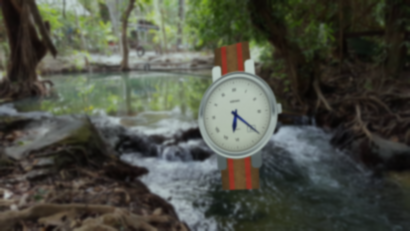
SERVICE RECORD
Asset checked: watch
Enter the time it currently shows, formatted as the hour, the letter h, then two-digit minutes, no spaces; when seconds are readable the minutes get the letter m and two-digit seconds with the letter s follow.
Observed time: 6h22
